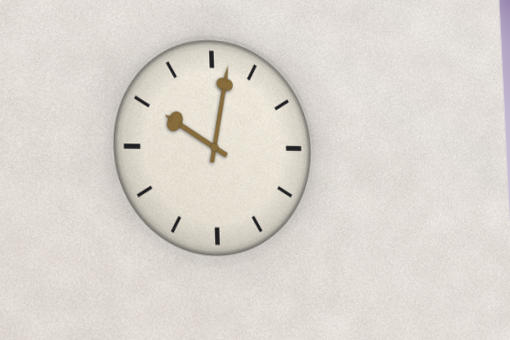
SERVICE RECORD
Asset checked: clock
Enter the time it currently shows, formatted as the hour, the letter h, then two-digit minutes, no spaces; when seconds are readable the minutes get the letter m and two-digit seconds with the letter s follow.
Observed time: 10h02
